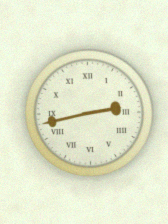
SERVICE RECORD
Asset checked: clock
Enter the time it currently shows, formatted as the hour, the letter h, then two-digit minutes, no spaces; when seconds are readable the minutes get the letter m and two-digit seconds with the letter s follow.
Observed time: 2h43
